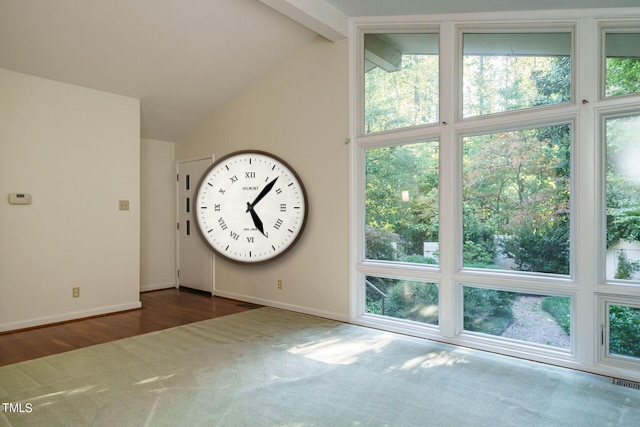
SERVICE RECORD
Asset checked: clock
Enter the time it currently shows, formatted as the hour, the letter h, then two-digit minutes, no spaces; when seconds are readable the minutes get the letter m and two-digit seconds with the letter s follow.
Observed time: 5h07
